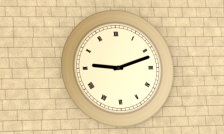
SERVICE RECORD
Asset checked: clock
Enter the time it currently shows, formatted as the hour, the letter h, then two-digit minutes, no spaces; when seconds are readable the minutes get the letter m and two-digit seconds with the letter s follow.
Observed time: 9h12
